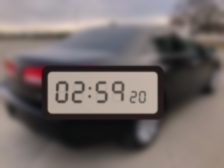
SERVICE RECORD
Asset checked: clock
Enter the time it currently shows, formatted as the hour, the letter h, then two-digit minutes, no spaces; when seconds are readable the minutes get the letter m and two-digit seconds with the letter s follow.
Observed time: 2h59m20s
